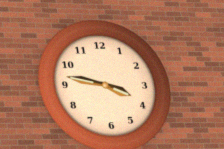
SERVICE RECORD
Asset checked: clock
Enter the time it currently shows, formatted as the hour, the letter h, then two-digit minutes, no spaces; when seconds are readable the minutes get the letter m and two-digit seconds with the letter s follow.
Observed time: 3h47
